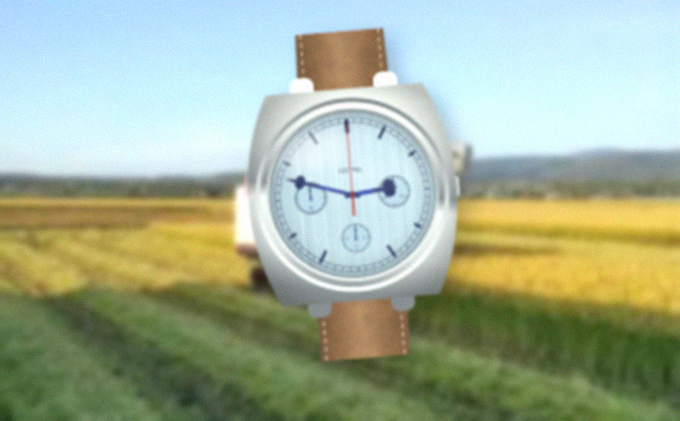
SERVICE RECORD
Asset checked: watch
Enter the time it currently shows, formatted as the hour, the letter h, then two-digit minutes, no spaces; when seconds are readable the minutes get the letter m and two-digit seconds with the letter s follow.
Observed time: 2h48
